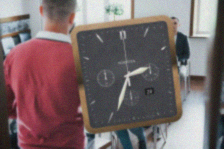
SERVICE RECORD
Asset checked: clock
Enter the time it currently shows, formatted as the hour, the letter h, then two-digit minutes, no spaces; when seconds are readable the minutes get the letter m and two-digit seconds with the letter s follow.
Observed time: 2h34
